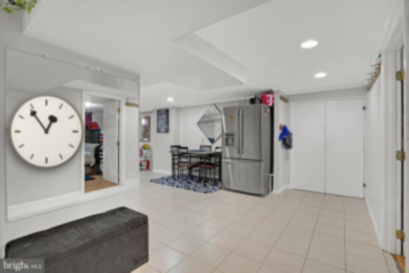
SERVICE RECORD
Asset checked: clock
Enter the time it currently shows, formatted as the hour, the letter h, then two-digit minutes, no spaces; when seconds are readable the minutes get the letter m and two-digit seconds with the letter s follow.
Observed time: 12h54
